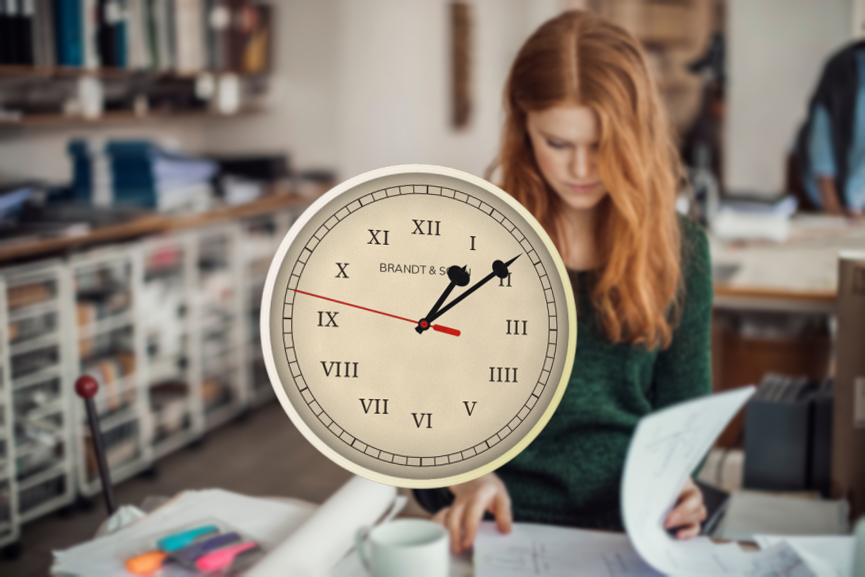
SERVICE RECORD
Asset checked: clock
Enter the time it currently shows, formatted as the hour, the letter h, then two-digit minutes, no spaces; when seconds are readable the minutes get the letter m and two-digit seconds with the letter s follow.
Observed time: 1h08m47s
